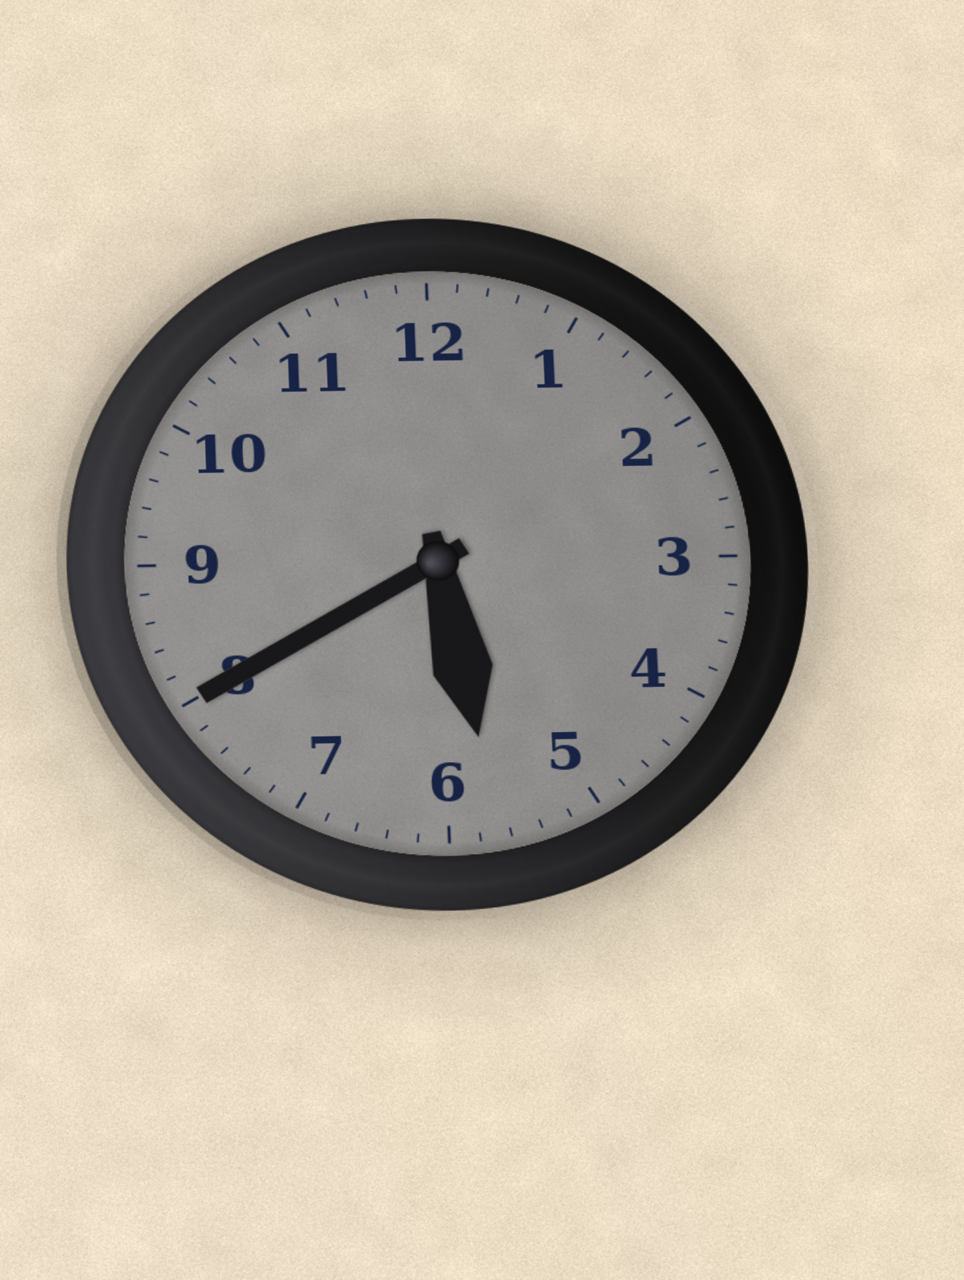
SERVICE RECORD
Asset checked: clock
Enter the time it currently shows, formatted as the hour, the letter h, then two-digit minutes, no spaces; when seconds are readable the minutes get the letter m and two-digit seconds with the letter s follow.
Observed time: 5h40
